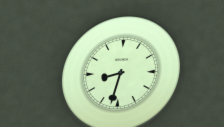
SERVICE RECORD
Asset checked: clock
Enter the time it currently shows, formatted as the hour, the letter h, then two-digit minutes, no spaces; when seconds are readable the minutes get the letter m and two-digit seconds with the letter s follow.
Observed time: 8h32
